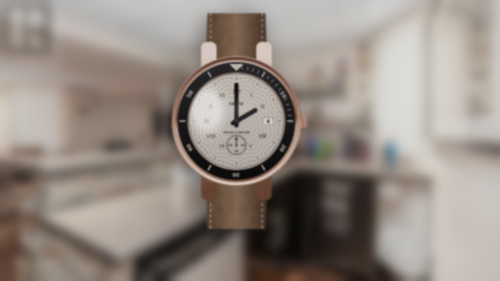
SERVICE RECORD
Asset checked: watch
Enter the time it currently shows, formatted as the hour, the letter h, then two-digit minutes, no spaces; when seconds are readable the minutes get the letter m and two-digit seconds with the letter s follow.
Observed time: 2h00
